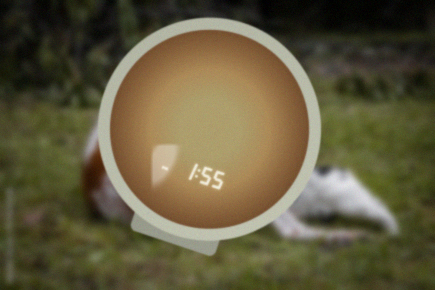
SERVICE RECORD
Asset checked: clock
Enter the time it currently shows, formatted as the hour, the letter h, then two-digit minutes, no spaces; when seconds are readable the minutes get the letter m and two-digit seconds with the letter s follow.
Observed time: 1h55
